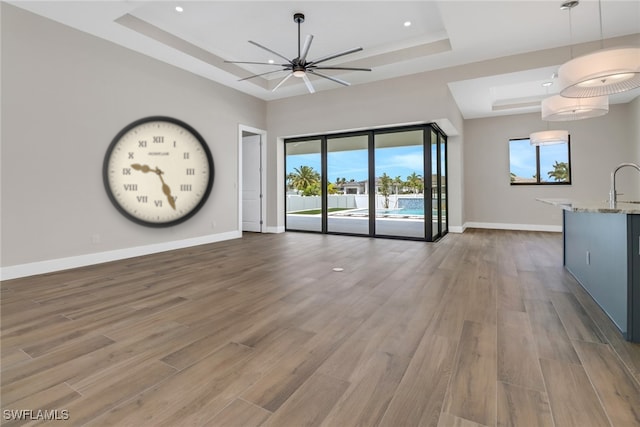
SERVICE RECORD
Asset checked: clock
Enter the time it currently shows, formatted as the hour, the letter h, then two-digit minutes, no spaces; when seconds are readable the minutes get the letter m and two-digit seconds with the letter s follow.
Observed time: 9h26
